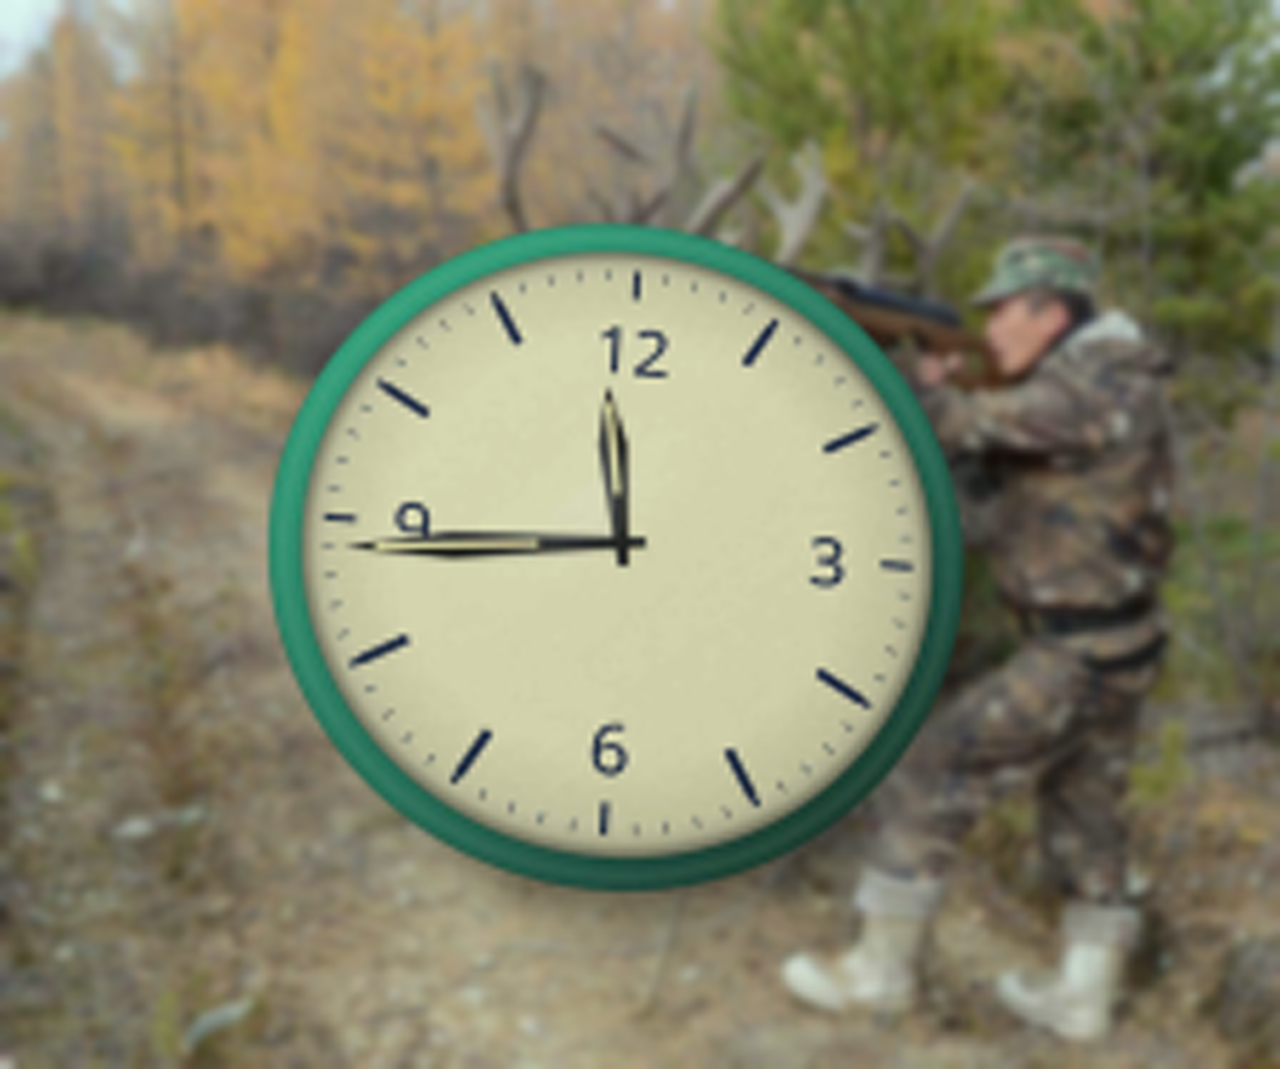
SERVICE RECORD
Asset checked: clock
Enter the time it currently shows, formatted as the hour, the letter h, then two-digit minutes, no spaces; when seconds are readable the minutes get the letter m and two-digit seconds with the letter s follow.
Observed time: 11h44
